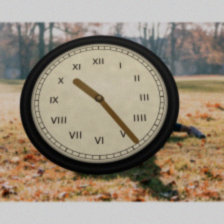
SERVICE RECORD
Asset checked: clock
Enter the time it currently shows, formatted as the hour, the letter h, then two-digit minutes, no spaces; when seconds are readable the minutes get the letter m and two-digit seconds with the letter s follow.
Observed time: 10h24
